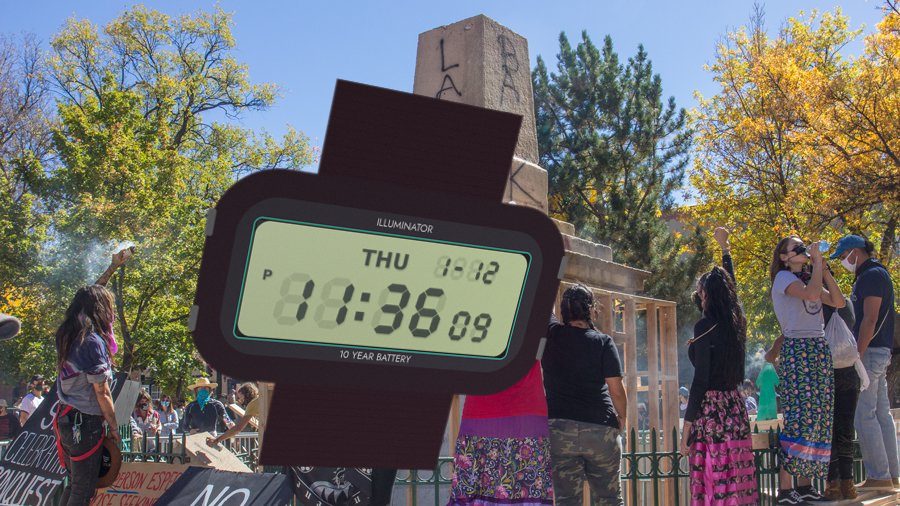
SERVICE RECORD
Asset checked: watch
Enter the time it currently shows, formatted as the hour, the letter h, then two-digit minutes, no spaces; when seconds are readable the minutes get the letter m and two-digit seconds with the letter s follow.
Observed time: 11h36m09s
